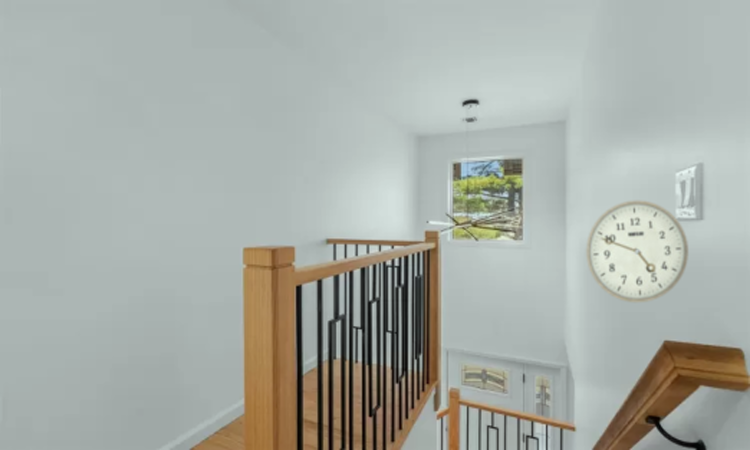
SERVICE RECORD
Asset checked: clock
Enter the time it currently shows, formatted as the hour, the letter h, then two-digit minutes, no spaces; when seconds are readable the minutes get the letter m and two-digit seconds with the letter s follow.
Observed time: 4h49
